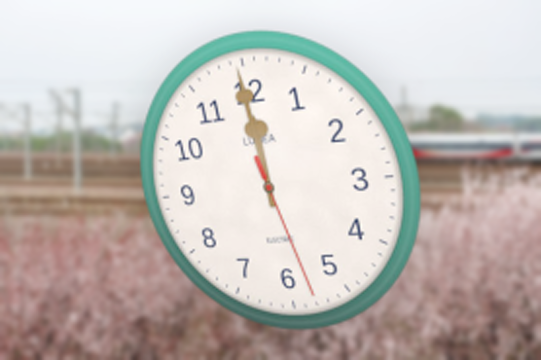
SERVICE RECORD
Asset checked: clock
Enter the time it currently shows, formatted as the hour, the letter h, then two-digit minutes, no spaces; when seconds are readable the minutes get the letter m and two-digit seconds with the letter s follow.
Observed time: 11h59m28s
